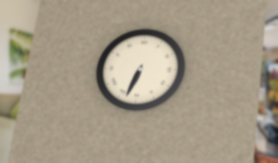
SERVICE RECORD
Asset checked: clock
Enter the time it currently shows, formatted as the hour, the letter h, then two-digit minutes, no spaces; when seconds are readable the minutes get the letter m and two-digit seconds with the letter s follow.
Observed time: 6h33
